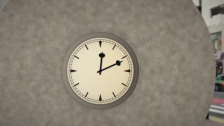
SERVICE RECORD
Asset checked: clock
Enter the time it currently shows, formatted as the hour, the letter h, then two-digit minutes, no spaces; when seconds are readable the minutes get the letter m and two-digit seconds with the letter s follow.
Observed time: 12h11
